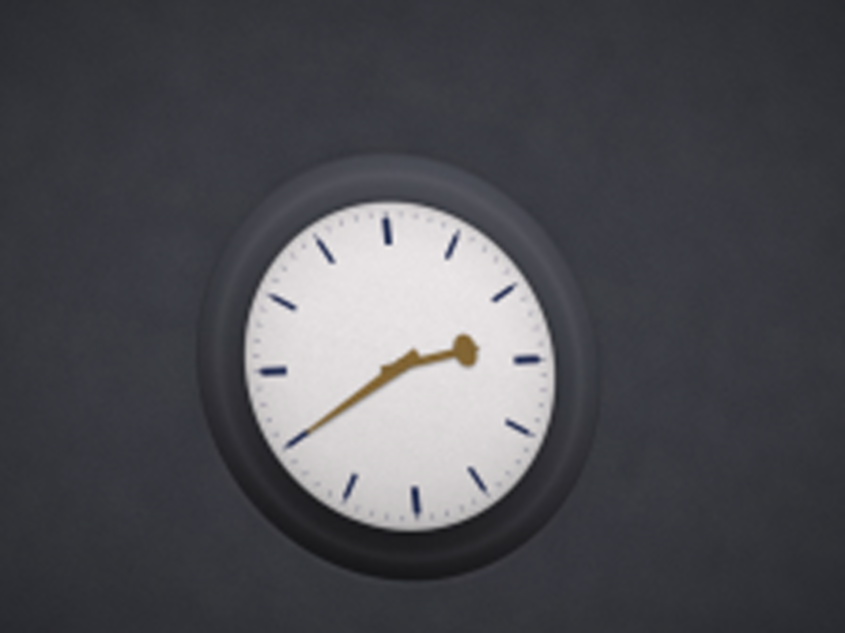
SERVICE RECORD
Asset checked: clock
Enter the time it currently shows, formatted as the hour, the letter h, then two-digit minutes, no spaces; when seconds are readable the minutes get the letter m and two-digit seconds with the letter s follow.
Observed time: 2h40
